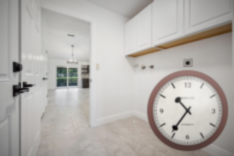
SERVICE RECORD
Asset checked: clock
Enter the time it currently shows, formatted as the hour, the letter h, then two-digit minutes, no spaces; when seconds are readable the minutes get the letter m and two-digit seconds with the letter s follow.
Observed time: 10h36
